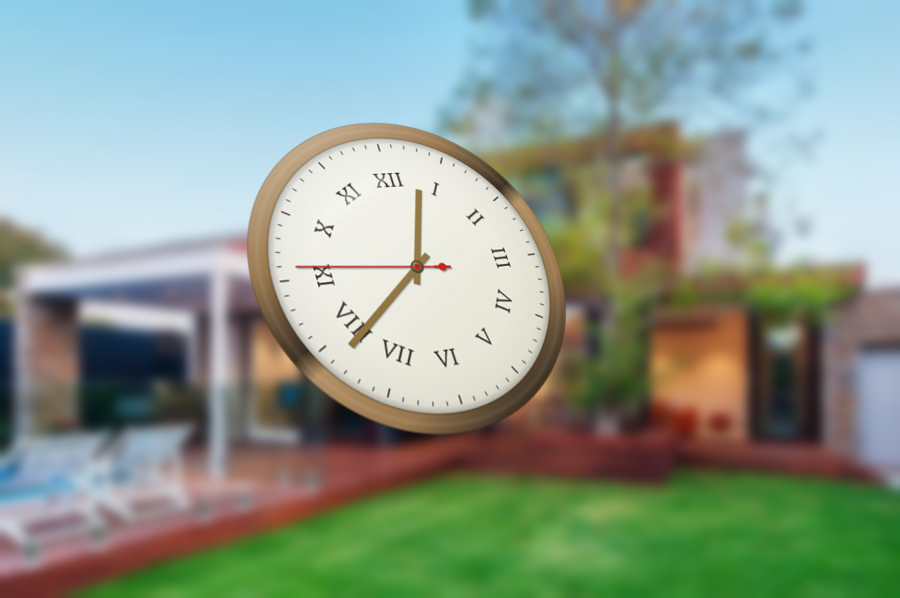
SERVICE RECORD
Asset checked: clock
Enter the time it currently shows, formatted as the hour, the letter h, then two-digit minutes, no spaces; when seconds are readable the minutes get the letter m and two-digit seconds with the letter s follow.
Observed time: 12h38m46s
